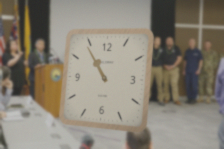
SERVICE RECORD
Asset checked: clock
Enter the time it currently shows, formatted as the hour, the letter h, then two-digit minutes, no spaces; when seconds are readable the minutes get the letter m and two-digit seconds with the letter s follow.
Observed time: 10h54
